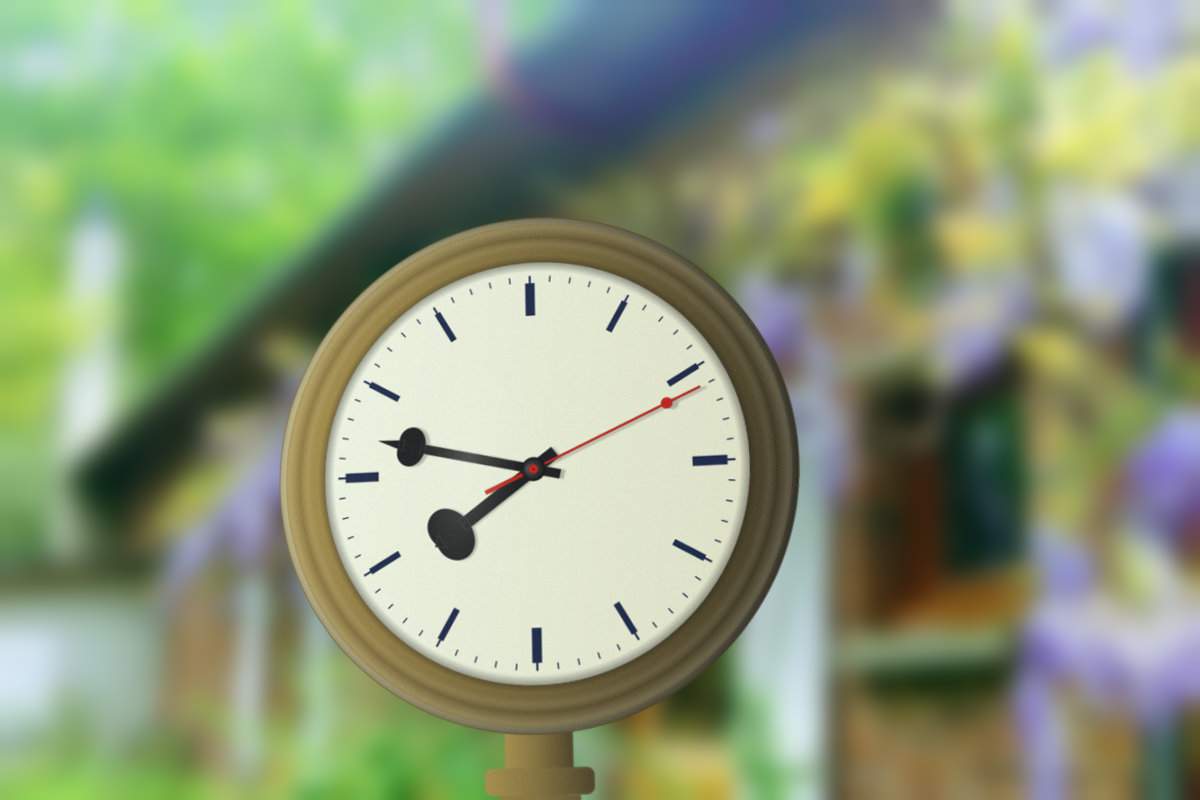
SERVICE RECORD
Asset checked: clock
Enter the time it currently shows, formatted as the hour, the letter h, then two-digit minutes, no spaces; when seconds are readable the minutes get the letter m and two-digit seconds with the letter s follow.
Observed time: 7h47m11s
